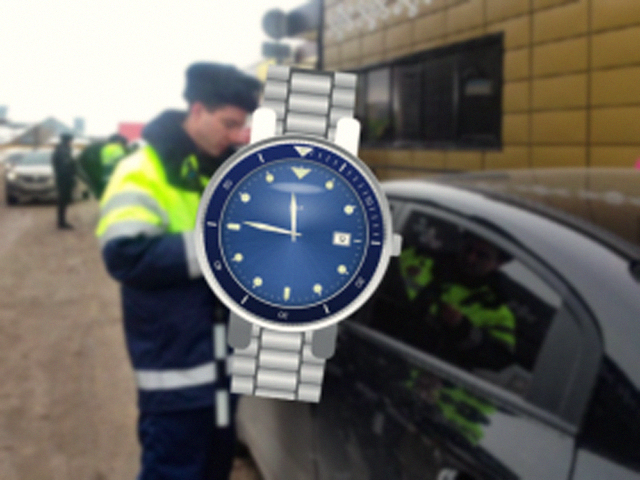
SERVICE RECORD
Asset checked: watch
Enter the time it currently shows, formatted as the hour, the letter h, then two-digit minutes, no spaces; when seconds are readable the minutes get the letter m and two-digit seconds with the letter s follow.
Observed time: 11h46
